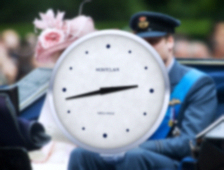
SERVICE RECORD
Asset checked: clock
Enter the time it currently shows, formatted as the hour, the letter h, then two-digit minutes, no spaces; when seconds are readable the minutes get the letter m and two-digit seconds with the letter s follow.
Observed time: 2h43
